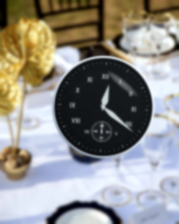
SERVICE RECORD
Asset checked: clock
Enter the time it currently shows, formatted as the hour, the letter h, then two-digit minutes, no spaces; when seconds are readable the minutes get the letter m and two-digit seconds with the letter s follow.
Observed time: 12h21
